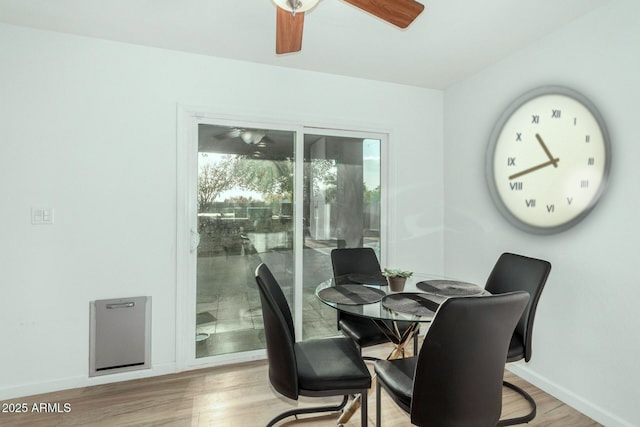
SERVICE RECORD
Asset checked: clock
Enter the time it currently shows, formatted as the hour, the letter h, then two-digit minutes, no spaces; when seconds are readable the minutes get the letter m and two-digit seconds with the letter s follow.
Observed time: 10h42
